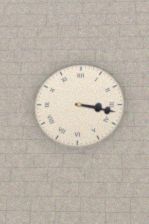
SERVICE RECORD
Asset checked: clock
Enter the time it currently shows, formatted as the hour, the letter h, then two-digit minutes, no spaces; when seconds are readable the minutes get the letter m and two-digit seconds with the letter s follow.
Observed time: 3h17
